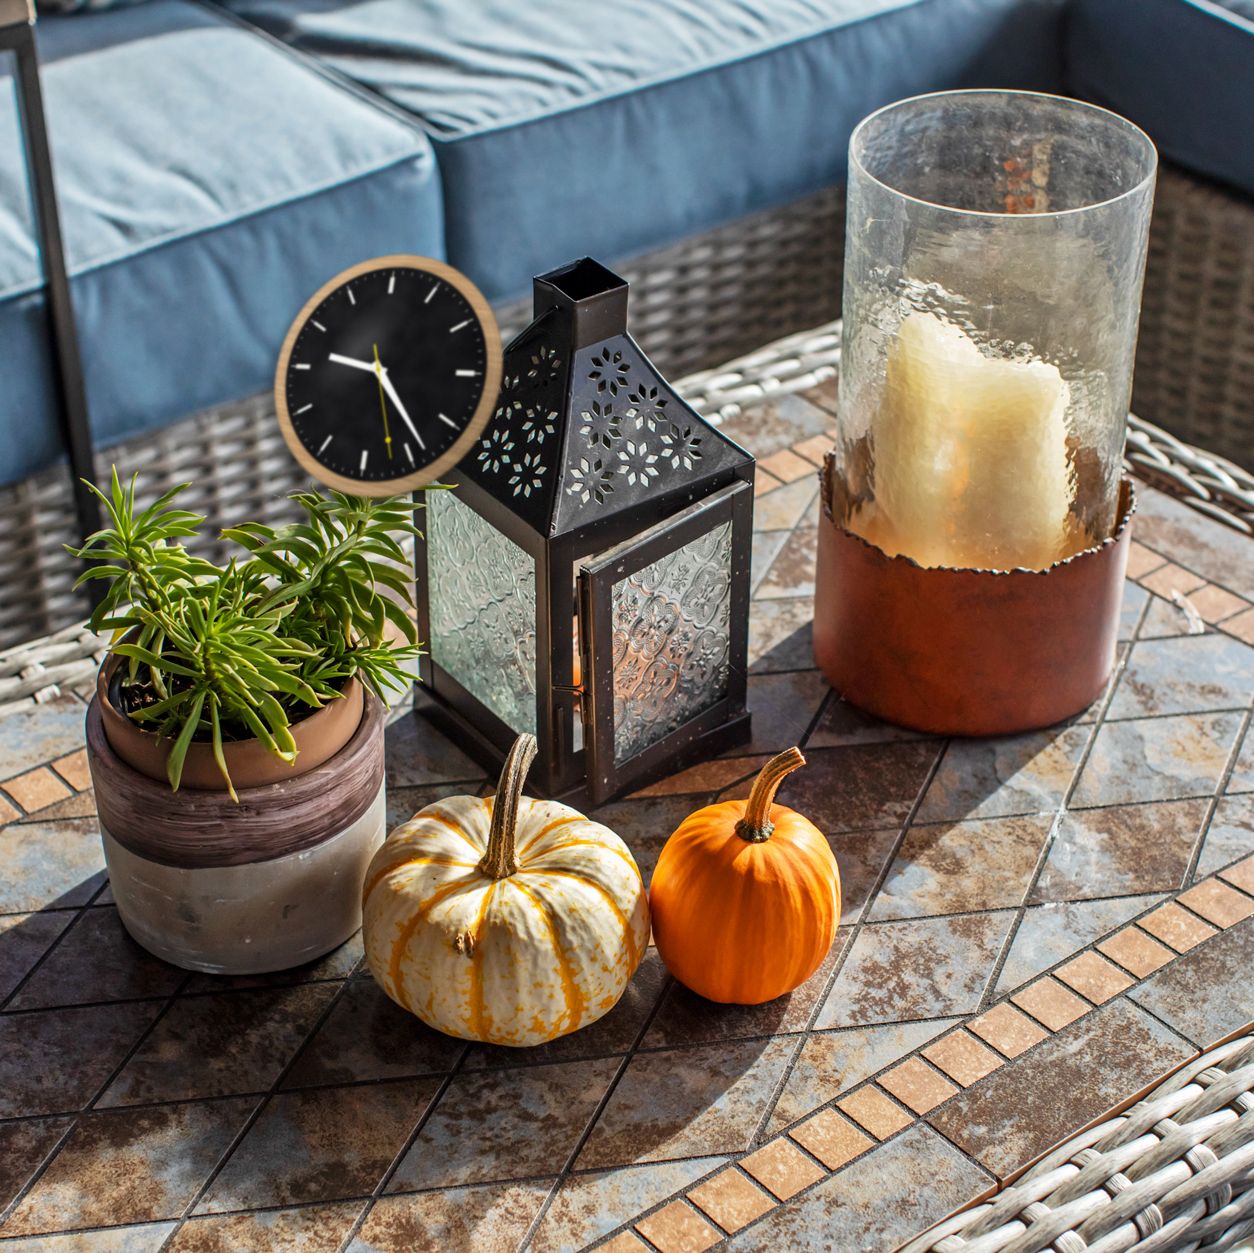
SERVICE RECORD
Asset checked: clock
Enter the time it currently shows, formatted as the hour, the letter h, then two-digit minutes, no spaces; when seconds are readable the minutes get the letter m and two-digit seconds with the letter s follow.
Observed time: 9h23m27s
